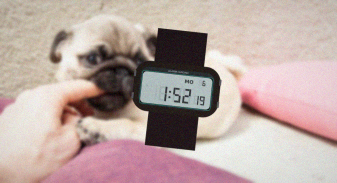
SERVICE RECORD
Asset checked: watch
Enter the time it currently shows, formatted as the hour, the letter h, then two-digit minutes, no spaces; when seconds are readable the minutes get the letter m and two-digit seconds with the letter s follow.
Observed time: 1h52m19s
